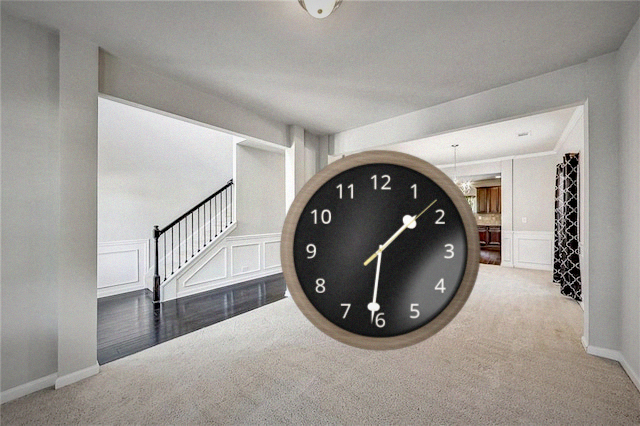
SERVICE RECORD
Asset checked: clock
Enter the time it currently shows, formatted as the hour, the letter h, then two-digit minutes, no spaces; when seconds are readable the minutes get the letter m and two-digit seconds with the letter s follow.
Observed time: 1h31m08s
